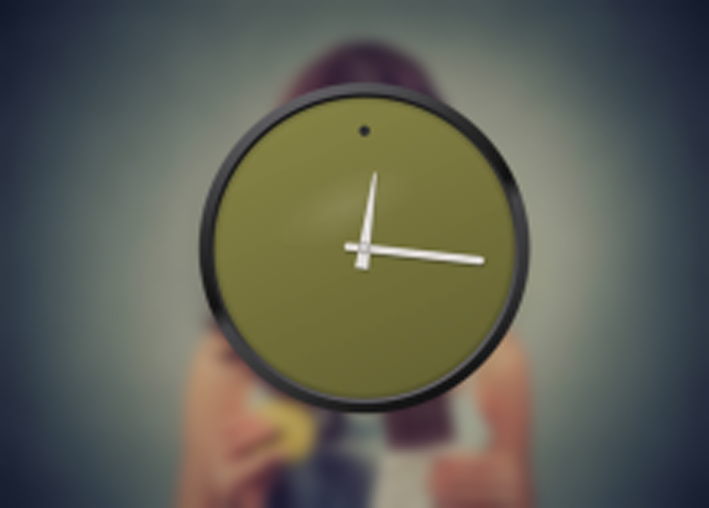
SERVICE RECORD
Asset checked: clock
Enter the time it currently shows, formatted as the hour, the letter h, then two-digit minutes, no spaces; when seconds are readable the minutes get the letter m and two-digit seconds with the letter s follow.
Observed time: 12h16
